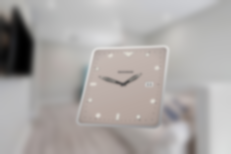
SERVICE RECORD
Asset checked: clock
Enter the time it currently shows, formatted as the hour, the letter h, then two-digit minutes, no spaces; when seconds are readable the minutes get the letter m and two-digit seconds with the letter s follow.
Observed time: 1h48
